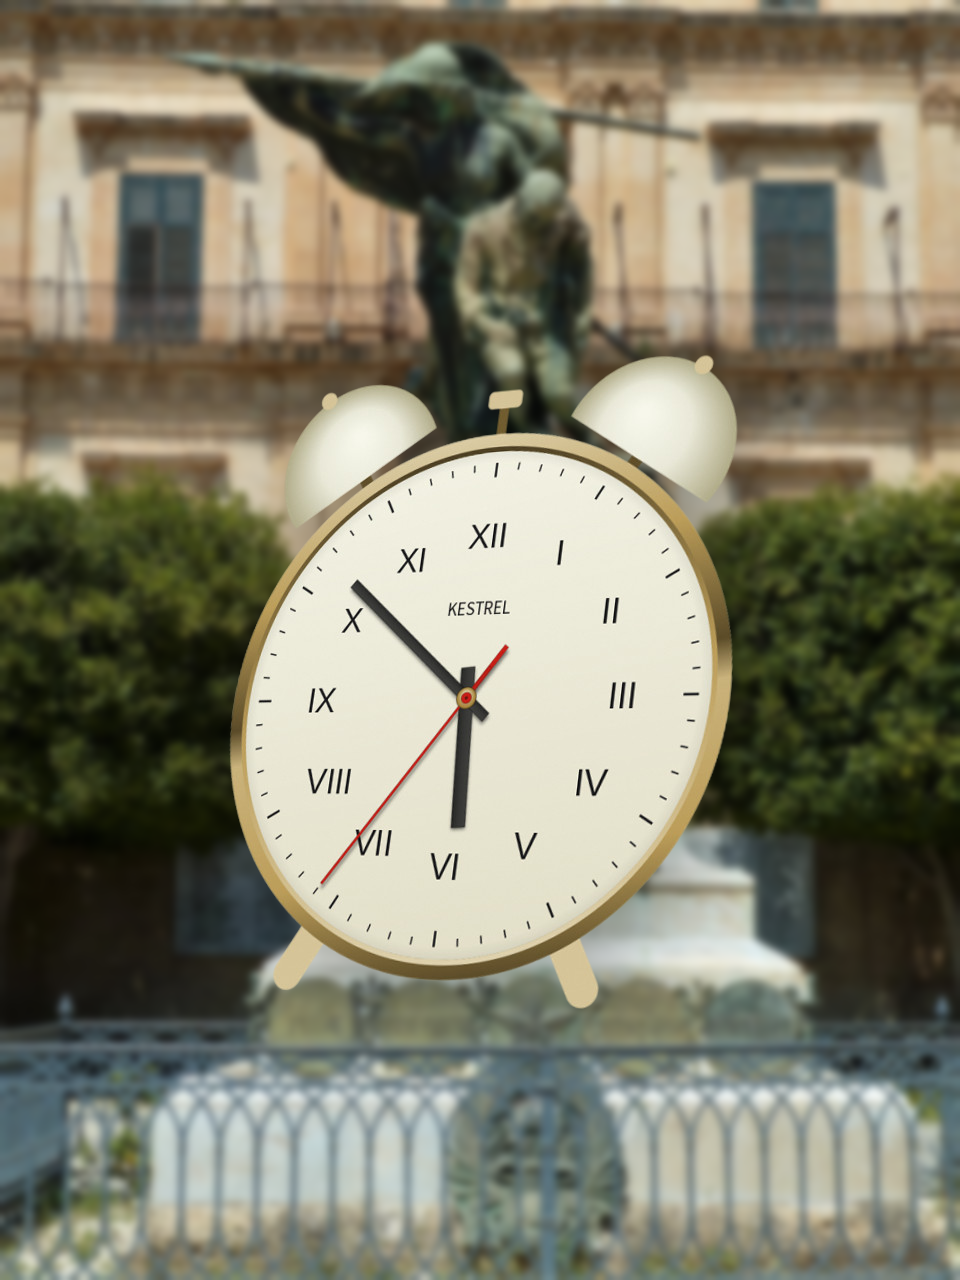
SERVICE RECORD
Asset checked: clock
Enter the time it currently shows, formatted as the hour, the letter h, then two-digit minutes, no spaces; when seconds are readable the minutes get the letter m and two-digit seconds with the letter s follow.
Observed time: 5h51m36s
